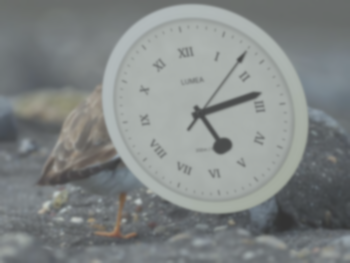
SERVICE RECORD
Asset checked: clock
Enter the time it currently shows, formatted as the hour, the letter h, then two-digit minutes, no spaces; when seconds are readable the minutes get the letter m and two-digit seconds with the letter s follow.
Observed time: 5h13m08s
